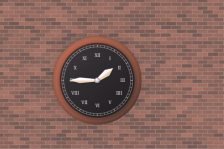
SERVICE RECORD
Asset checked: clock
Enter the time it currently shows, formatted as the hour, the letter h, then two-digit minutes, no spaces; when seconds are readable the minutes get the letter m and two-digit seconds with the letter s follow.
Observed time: 1h45
